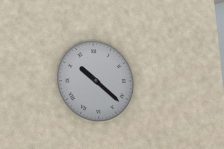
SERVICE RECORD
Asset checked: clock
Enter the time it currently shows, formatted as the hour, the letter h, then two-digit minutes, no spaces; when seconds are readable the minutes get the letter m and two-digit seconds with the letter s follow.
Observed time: 10h22
